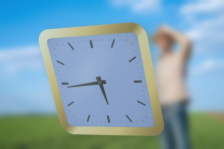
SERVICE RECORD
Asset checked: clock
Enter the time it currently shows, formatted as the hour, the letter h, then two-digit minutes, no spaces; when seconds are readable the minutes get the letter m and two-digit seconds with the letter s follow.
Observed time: 5h44
